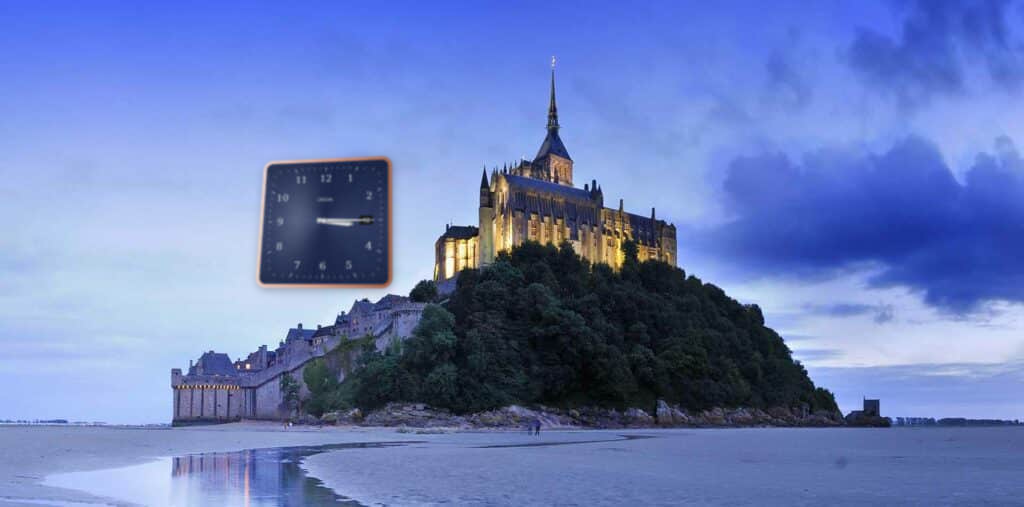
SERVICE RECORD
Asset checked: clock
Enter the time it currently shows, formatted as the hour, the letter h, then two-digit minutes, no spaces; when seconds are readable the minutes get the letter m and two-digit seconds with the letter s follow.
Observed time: 3h15
